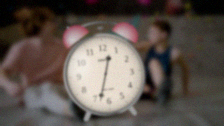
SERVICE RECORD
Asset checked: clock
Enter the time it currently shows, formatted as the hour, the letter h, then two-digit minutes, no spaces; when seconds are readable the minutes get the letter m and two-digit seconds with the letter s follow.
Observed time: 12h33
